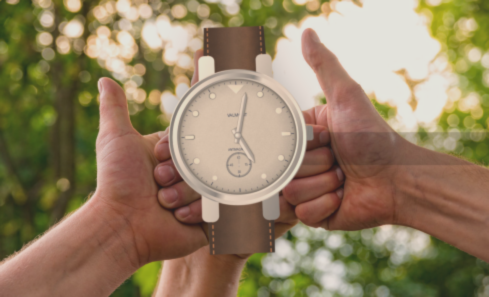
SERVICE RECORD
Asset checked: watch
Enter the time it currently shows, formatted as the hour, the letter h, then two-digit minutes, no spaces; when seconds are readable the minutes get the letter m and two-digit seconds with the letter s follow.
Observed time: 5h02
